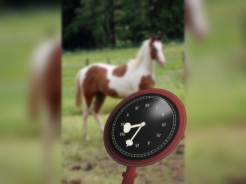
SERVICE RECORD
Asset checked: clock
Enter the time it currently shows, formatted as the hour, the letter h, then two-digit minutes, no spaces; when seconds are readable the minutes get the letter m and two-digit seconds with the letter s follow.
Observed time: 8h34
